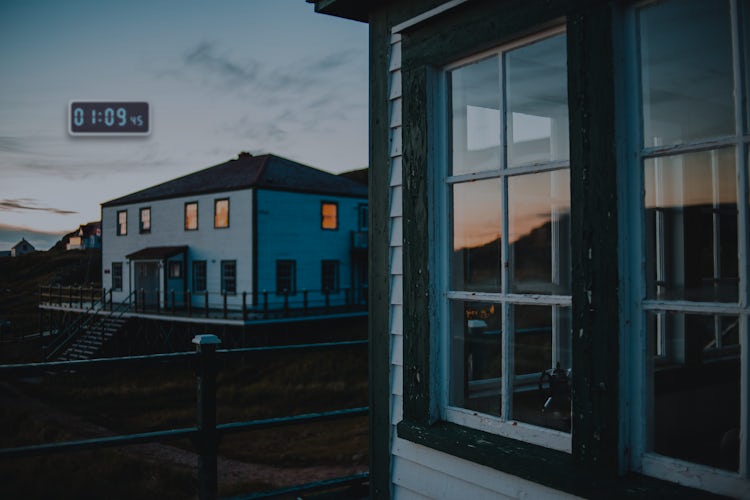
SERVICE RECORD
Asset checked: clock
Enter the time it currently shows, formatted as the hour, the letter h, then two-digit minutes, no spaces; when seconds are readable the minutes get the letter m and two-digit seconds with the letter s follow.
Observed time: 1h09
